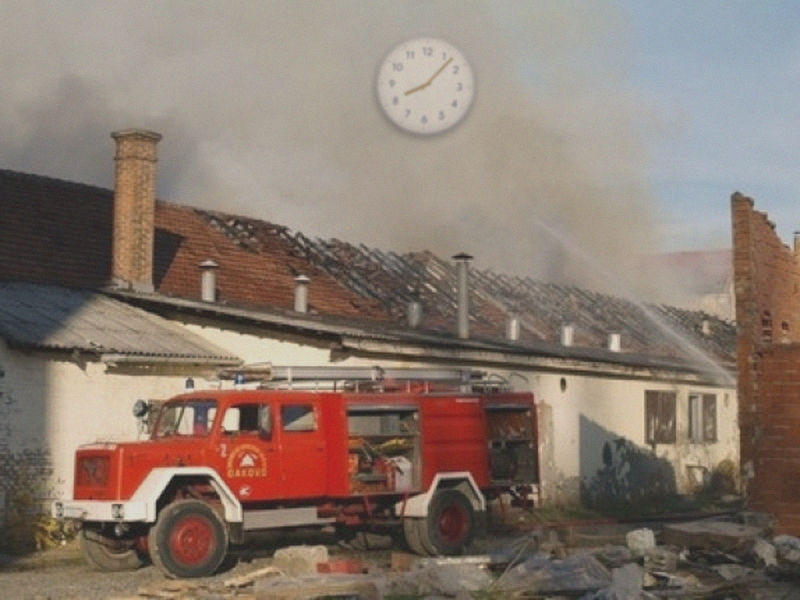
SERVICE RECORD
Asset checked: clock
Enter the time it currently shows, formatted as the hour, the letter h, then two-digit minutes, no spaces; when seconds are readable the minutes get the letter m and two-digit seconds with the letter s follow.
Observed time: 8h07
